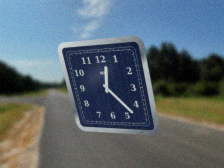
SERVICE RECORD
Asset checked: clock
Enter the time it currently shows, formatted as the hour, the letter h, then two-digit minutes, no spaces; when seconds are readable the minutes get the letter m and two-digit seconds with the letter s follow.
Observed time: 12h23
